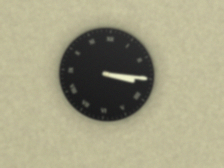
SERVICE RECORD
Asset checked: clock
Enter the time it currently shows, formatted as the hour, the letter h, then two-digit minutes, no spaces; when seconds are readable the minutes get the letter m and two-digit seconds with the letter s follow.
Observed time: 3h15
